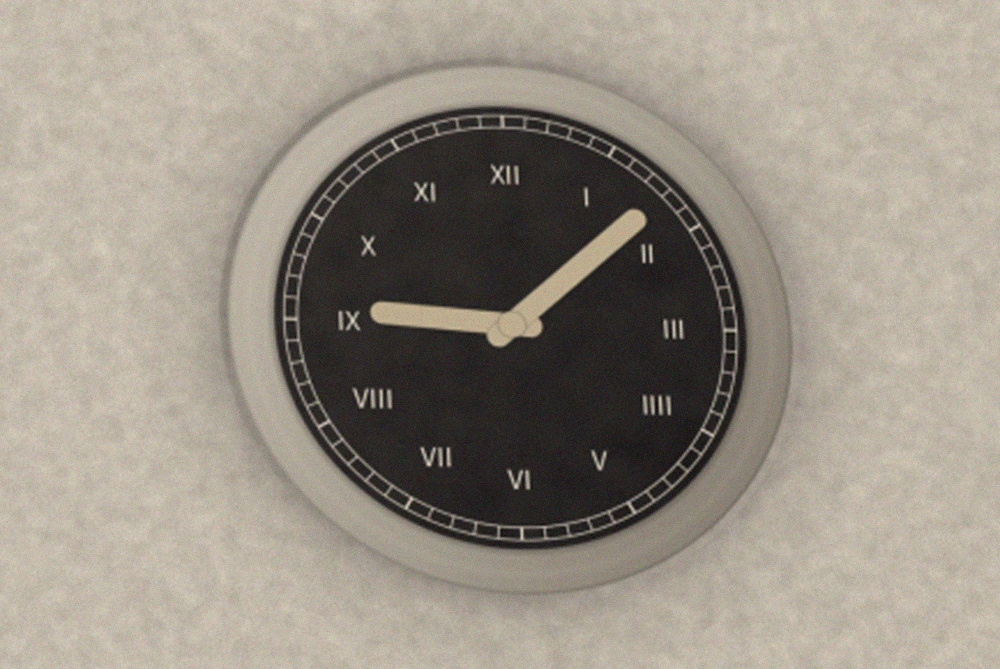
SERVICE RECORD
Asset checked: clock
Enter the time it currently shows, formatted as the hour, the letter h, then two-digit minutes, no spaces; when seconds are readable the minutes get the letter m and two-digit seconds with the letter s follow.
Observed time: 9h08
